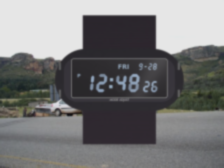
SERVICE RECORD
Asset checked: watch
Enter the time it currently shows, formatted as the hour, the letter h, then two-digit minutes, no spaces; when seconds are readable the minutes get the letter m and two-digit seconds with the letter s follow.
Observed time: 12h48m26s
